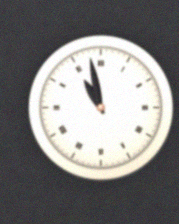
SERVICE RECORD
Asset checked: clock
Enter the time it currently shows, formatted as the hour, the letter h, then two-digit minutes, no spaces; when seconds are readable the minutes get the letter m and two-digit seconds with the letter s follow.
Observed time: 10h58
